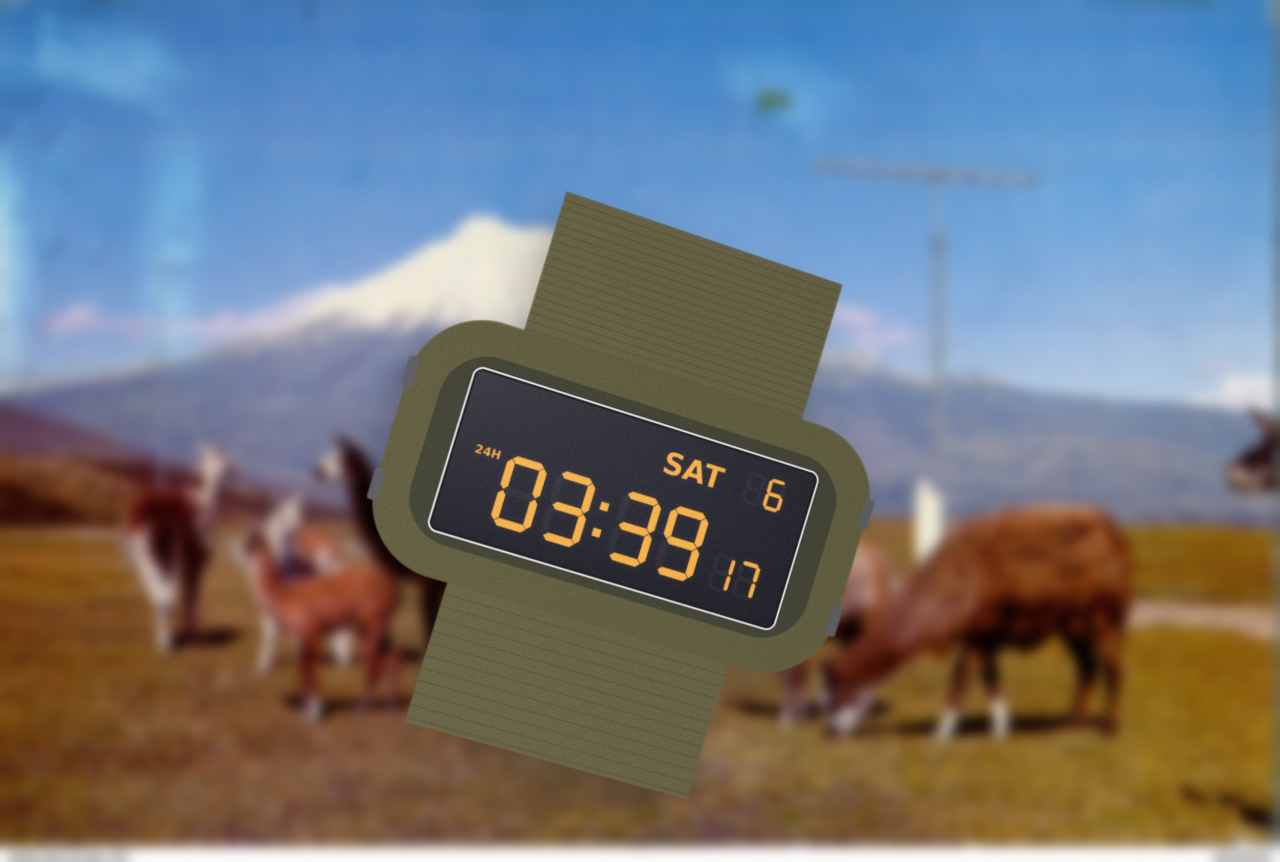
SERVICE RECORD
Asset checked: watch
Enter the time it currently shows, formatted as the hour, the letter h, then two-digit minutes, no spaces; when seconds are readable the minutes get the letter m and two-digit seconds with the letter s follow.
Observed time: 3h39m17s
